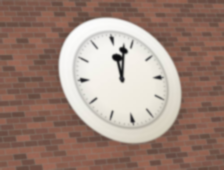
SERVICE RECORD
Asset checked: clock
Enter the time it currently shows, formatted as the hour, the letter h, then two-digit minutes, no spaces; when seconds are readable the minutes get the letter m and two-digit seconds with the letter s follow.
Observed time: 12h03
